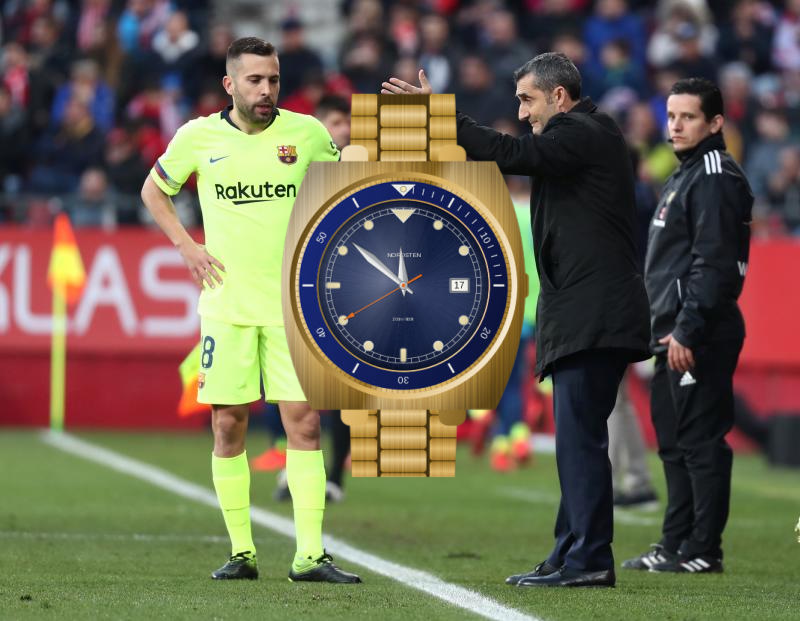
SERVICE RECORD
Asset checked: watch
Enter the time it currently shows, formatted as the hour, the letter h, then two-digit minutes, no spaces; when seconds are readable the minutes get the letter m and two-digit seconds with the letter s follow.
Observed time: 11h51m40s
